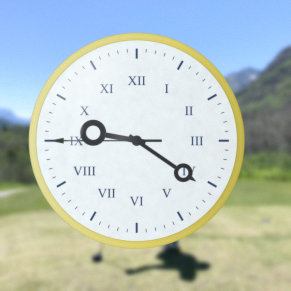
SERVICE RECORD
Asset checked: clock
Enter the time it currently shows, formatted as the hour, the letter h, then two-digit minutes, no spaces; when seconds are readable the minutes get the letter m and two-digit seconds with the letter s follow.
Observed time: 9h20m45s
